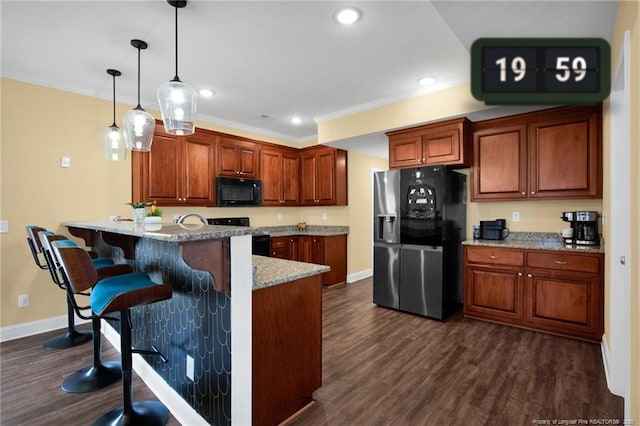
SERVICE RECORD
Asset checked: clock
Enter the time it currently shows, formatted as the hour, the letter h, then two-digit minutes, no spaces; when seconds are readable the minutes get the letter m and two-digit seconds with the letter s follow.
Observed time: 19h59
